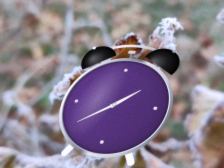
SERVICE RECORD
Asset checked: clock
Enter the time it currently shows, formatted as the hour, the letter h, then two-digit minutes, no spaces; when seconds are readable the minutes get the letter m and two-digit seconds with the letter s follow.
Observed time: 1h39
